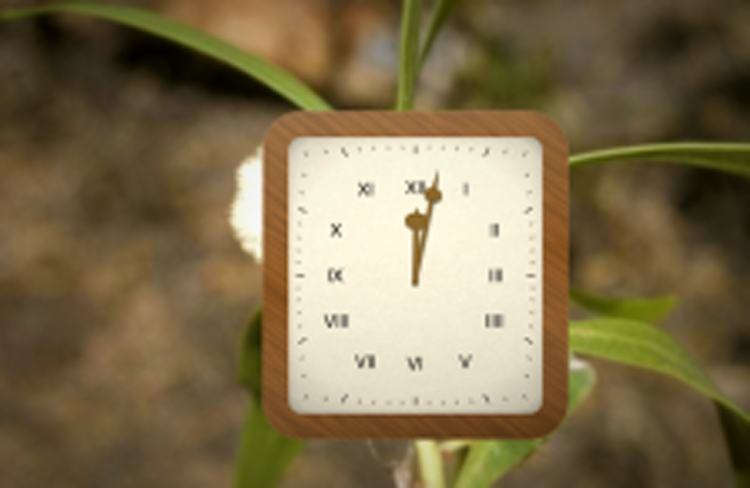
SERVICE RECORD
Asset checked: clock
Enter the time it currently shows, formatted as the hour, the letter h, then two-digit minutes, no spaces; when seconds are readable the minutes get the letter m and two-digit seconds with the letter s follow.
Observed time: 12h02
